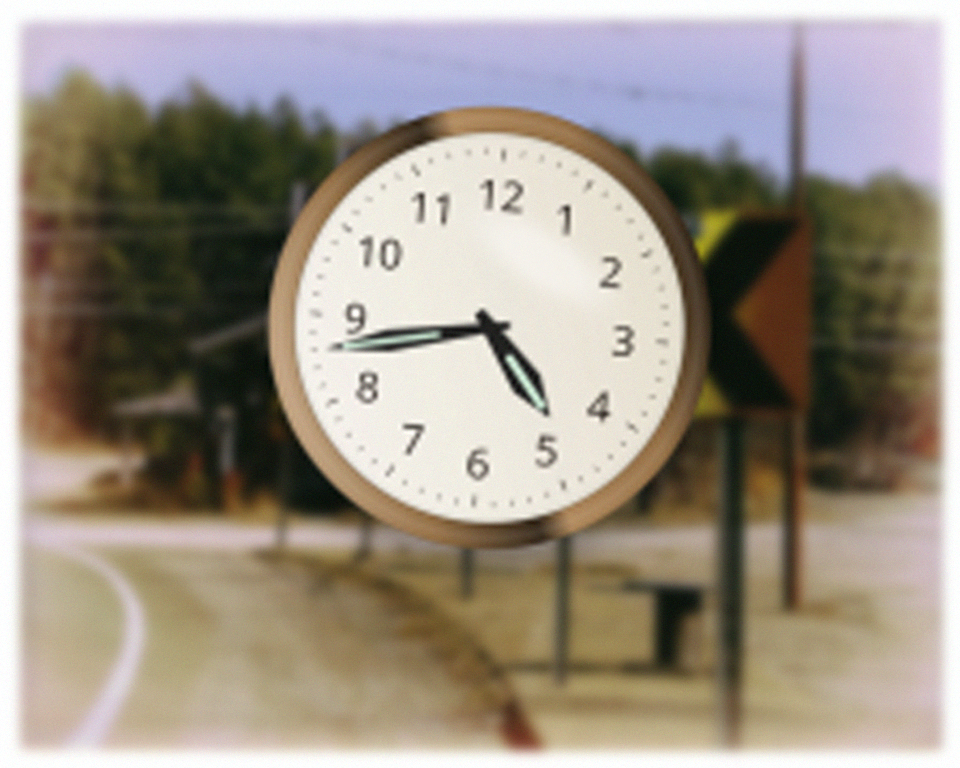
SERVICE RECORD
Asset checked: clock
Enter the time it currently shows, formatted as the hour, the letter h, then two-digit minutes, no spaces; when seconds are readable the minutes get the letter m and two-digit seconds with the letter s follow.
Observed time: 4h43
